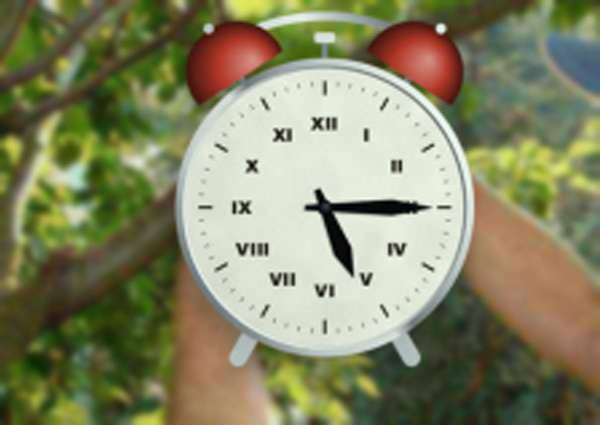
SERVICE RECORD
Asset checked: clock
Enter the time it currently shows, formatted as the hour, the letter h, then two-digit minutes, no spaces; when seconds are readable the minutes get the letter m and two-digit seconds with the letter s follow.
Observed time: 5h15
